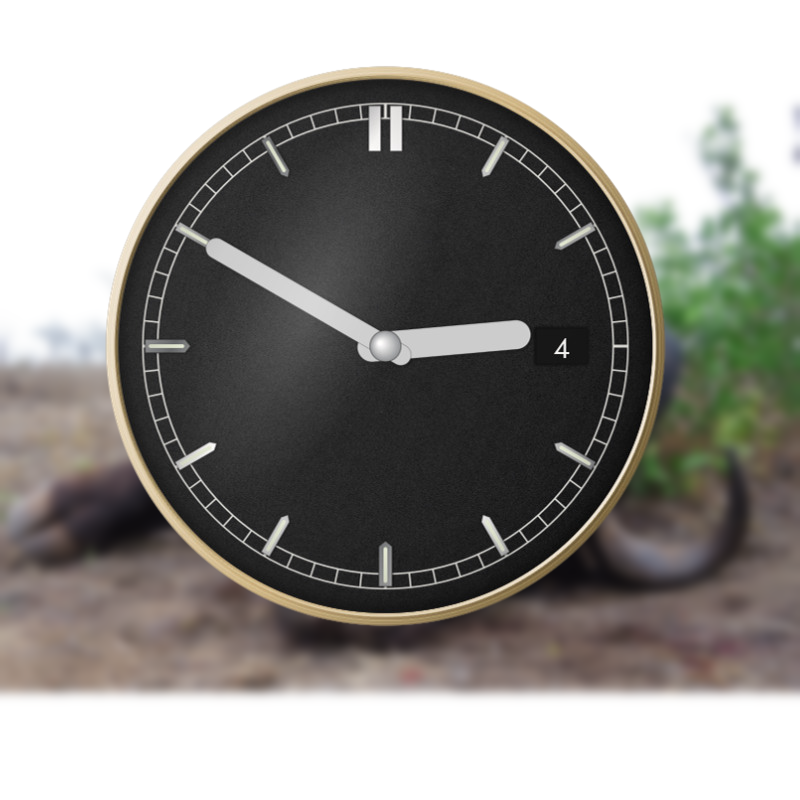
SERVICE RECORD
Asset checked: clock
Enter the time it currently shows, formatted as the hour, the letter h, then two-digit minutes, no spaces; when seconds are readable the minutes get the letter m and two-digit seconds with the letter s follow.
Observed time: 2h50
